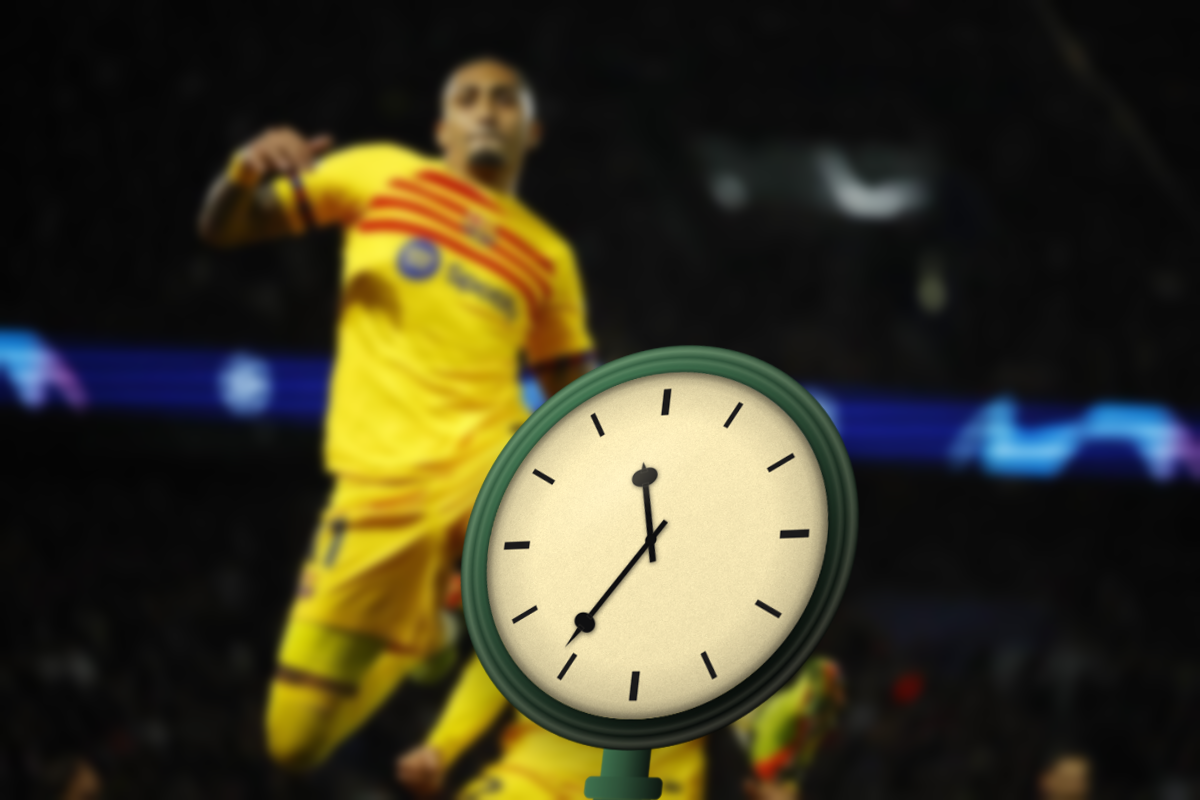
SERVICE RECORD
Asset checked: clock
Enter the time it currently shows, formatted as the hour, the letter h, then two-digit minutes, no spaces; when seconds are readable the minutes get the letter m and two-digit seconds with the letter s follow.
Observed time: 11h36
